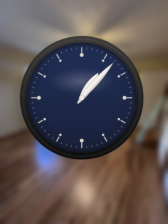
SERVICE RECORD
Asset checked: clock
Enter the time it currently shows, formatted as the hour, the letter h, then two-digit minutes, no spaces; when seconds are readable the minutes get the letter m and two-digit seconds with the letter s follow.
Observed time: 1h07
